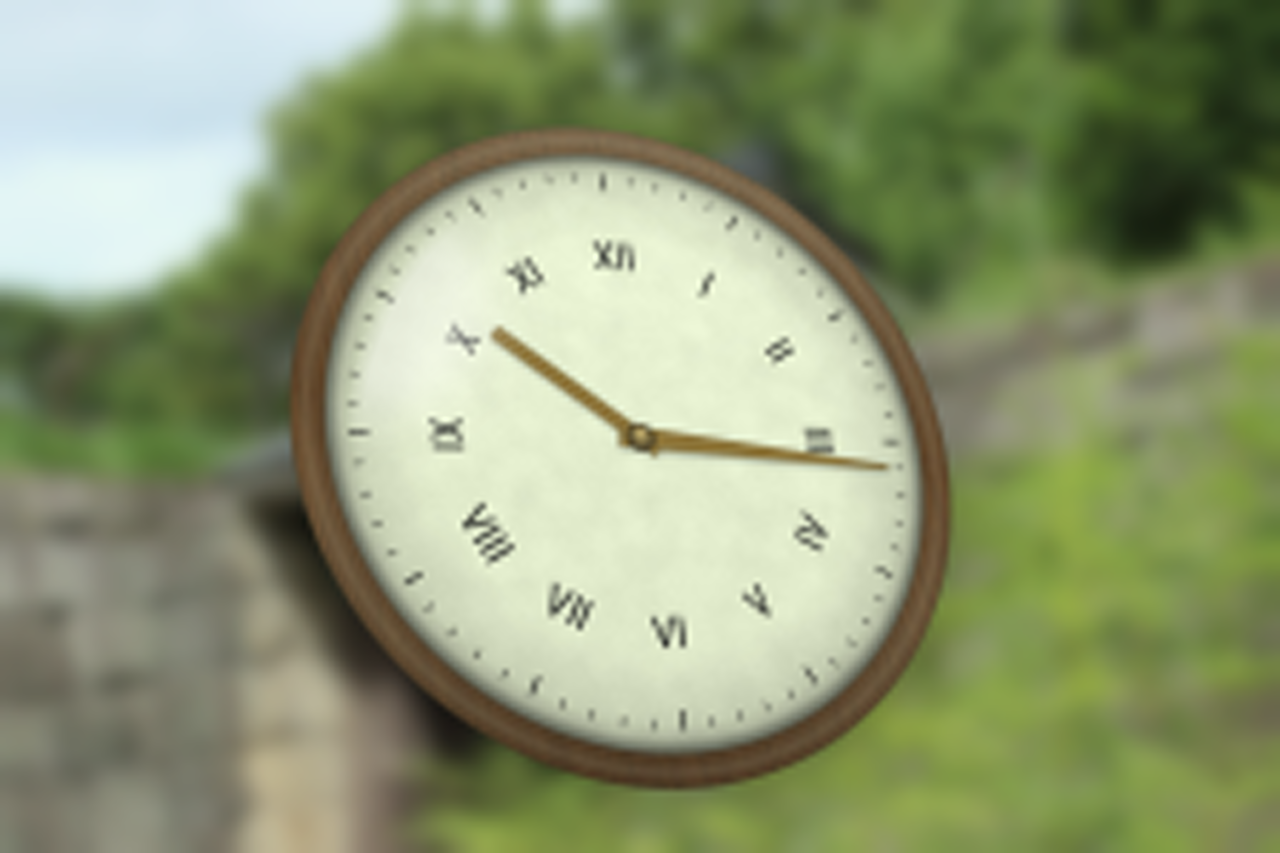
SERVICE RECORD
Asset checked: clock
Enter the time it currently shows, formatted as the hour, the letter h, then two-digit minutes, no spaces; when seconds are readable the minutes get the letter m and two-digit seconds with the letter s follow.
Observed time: 10h16
